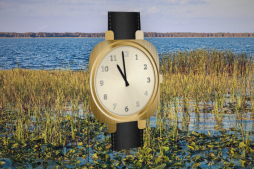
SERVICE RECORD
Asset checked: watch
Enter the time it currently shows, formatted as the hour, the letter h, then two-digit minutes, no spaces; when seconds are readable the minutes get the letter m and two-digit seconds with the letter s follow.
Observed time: 10h59
